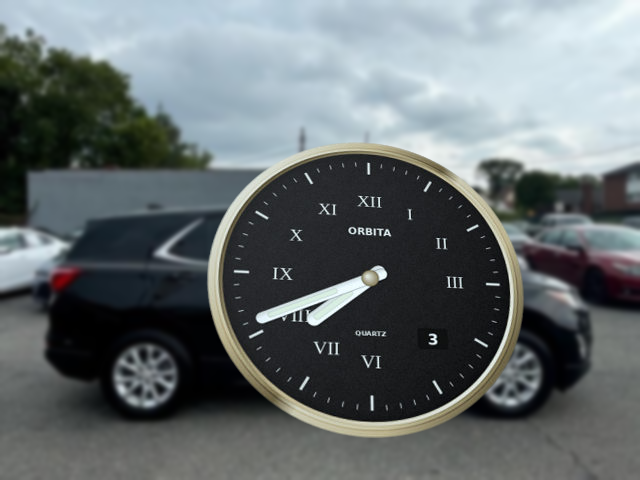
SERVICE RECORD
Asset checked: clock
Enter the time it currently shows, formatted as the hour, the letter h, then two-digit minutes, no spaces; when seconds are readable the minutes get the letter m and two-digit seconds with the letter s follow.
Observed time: 7h41
